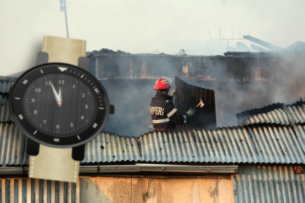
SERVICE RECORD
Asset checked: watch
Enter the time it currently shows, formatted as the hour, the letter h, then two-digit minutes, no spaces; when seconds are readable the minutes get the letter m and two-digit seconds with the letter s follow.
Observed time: 11h56
